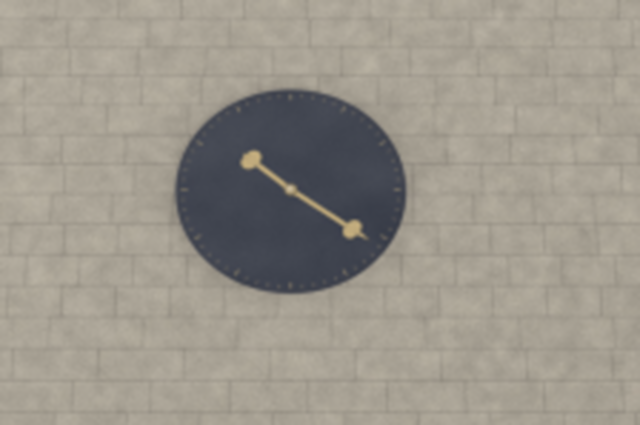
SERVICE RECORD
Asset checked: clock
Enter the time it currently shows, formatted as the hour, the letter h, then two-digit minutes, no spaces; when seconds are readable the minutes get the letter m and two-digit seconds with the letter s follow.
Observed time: 10h21
